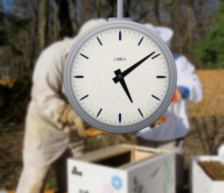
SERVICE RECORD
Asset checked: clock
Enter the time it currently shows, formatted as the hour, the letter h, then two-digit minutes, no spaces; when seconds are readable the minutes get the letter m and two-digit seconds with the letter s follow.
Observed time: 5h09
